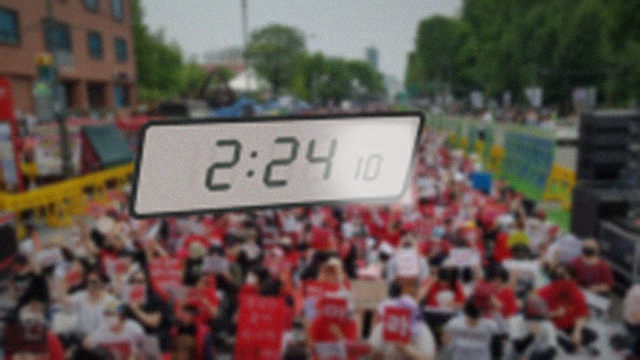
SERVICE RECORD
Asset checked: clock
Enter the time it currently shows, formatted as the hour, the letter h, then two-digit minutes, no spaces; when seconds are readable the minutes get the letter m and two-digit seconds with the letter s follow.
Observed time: 2h24m10s
